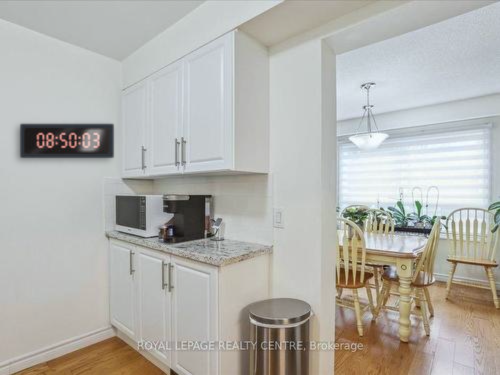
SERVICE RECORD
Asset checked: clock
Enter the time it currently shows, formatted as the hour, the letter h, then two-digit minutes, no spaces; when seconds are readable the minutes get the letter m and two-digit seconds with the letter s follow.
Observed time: 8h50m03s
